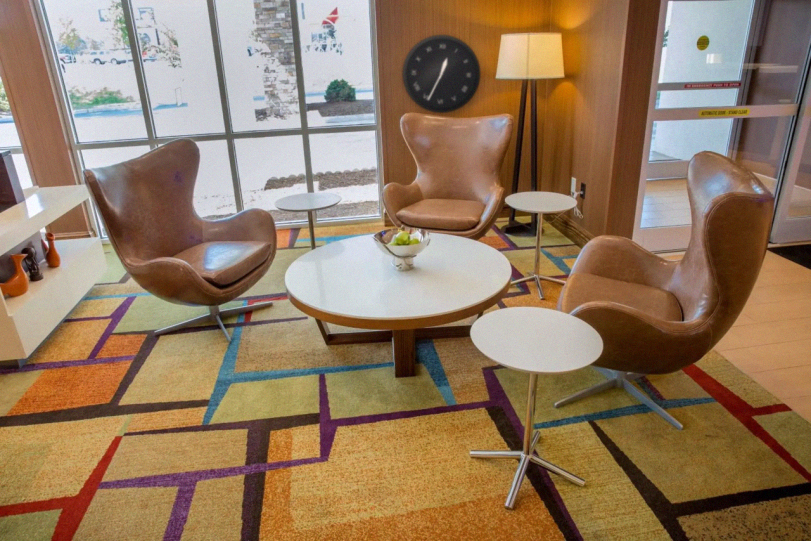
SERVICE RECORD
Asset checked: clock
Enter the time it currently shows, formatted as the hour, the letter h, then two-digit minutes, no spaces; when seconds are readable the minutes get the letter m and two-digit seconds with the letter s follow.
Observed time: 12h34
